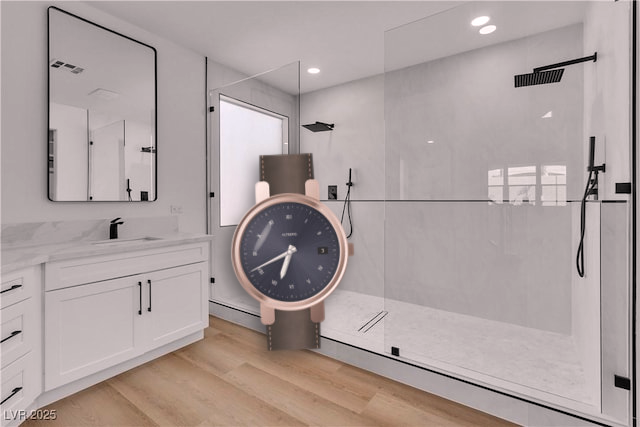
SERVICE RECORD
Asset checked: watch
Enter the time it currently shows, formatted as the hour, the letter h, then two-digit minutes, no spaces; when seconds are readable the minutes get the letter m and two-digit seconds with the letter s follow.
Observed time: 6h41
